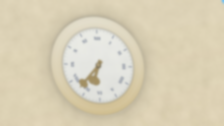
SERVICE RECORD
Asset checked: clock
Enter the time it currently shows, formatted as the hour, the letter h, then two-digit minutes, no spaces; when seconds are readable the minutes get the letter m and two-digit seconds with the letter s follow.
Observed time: 6h37
